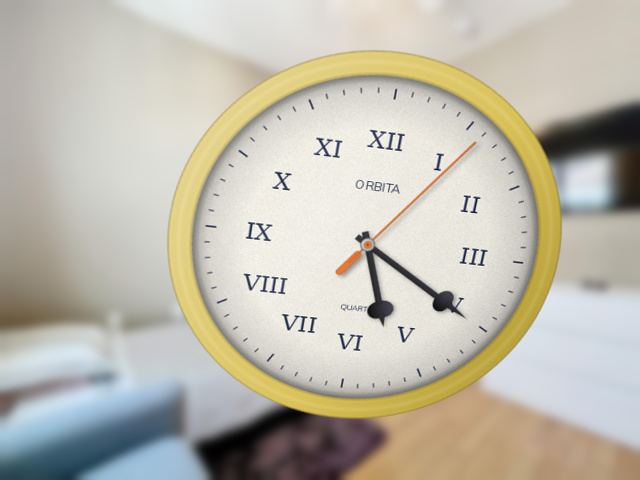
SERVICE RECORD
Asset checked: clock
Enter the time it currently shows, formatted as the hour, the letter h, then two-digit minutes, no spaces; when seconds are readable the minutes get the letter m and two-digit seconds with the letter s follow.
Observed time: 5h20m06s
